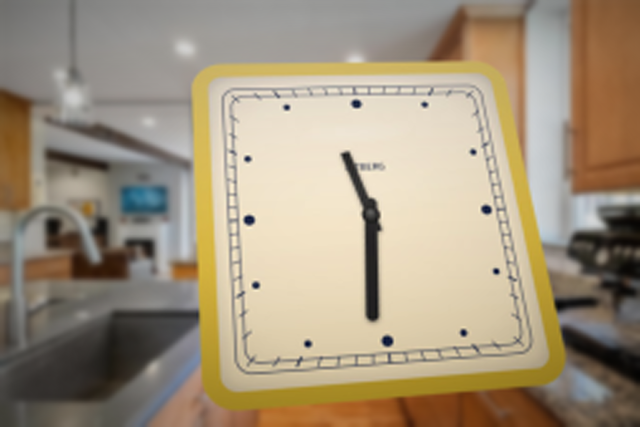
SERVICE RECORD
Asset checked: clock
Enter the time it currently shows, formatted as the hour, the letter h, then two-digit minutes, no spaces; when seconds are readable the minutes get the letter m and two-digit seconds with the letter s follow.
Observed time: 11h31
